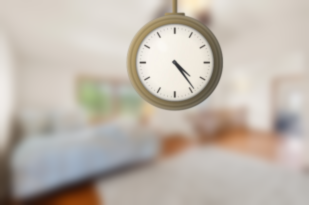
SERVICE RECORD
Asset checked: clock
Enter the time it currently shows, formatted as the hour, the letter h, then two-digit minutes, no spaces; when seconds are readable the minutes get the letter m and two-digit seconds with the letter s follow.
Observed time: 4h24
